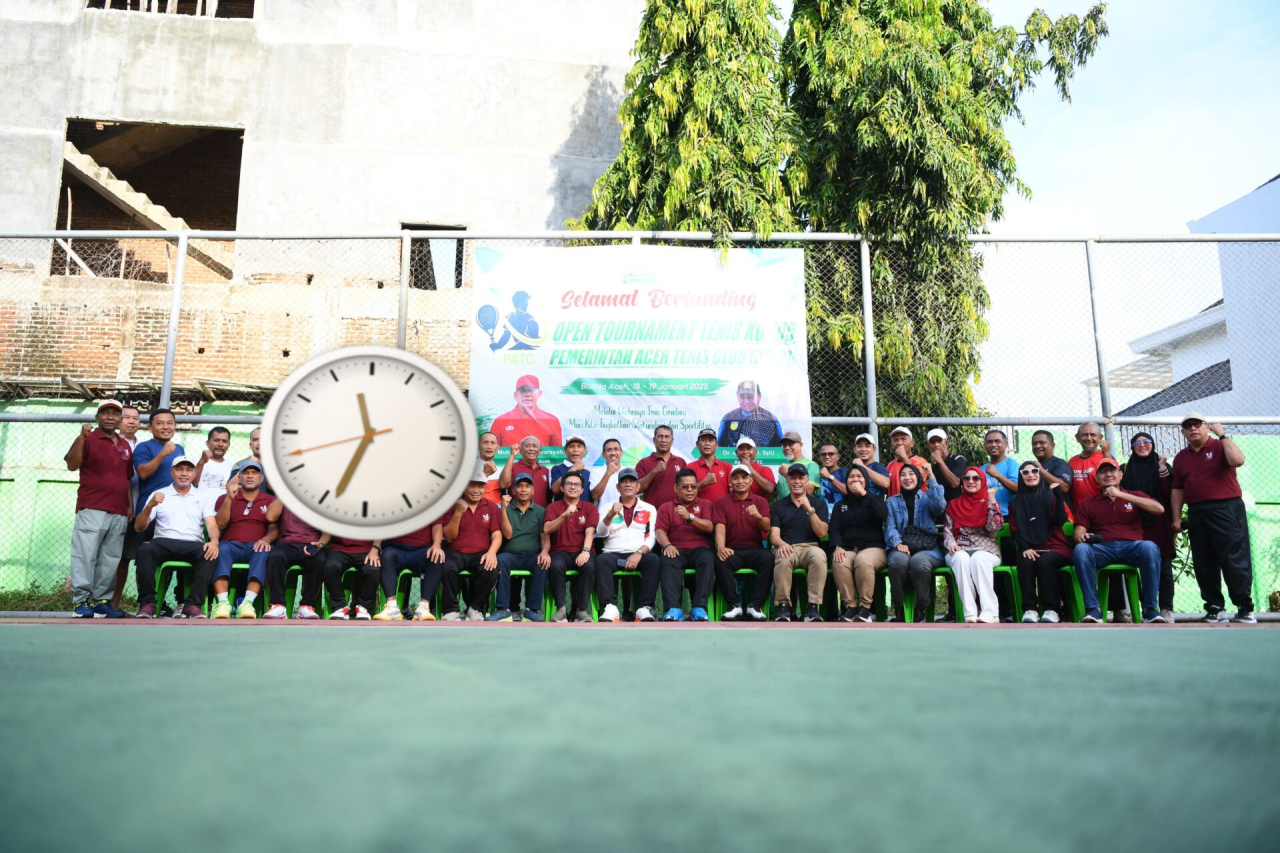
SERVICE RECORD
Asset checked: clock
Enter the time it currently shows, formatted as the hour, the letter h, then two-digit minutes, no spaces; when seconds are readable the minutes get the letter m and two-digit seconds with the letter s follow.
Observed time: 11h33m42s
